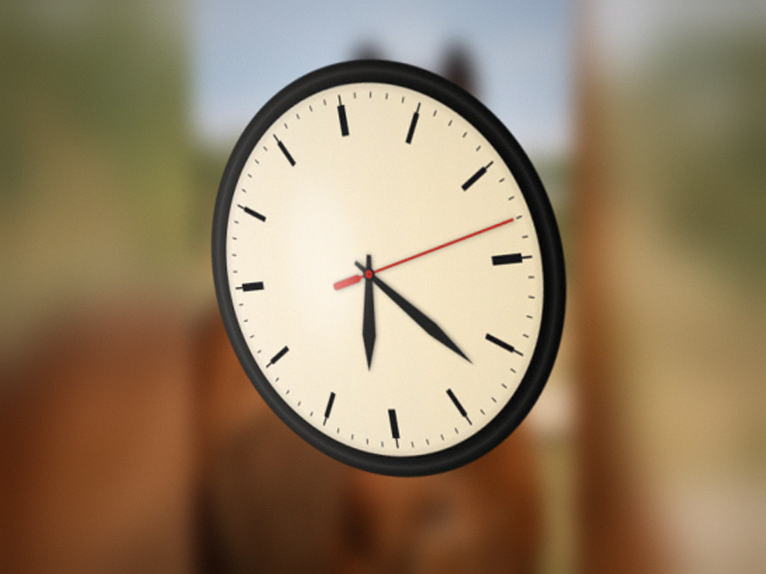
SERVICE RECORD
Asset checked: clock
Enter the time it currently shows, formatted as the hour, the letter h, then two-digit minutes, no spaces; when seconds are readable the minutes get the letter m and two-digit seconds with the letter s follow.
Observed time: 6h22m13s
